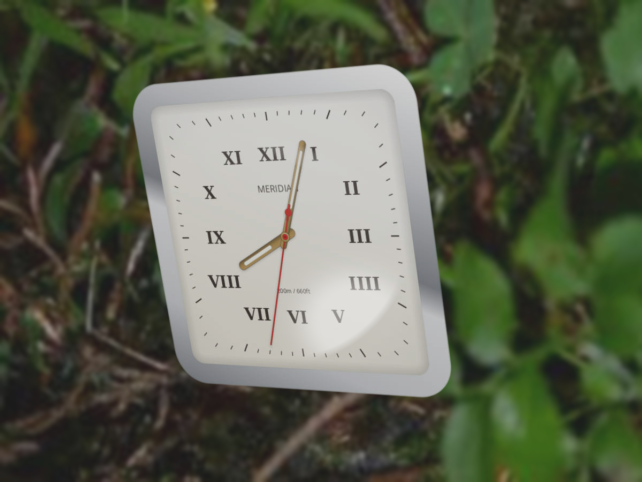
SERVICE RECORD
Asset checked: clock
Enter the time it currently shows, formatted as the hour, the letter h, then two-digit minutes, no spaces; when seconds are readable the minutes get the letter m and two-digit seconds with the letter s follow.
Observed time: 8h03m33s
